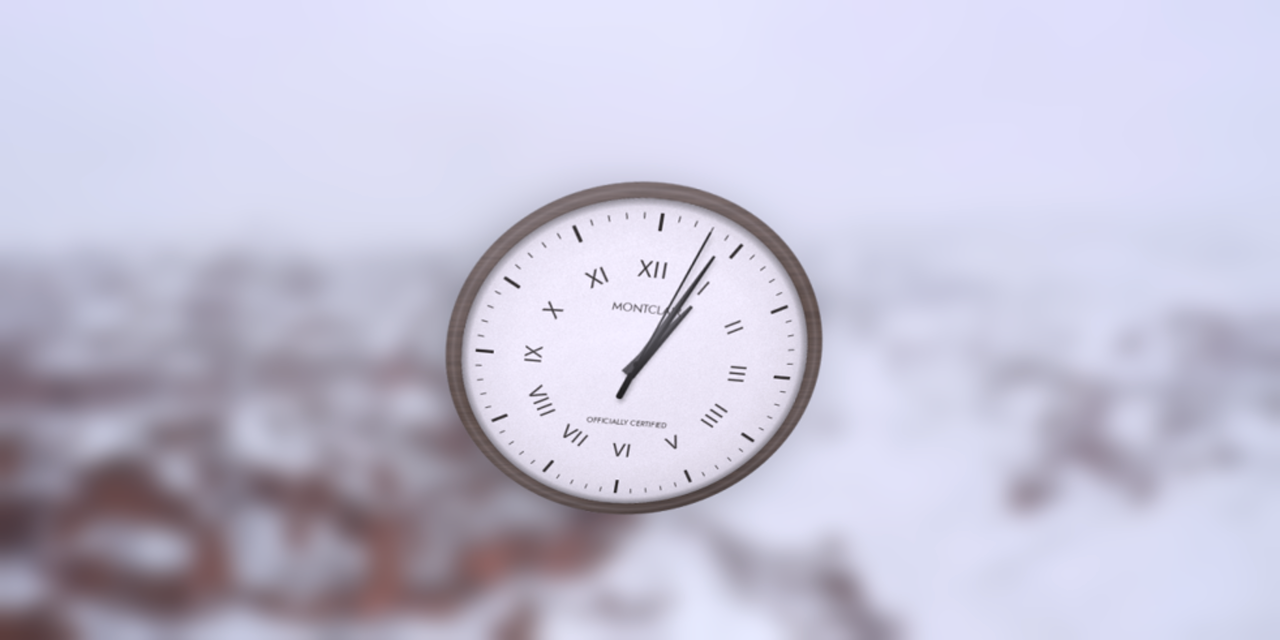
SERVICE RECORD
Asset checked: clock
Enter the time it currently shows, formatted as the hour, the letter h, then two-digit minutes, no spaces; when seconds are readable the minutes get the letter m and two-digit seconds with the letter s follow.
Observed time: 1h04m03s
